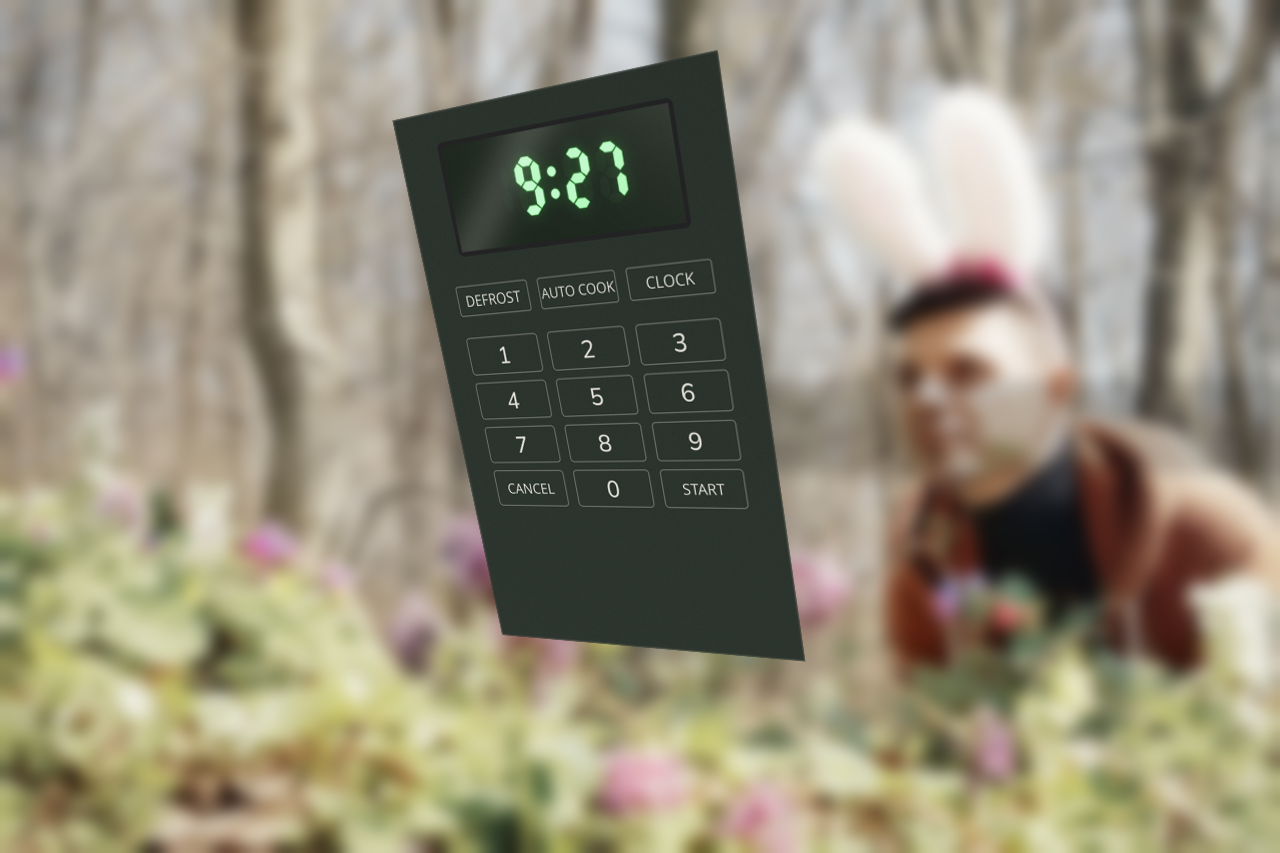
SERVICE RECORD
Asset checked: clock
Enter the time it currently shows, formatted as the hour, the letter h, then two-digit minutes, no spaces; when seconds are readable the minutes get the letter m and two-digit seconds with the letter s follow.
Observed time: 9h27
